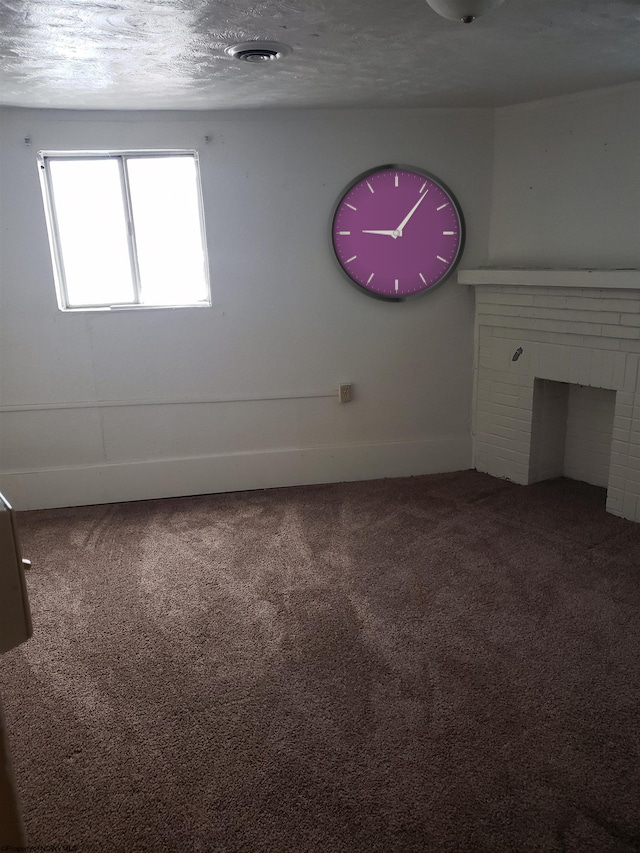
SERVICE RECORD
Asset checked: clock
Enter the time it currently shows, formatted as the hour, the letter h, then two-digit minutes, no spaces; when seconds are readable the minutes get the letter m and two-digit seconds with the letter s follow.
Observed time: 9h06
